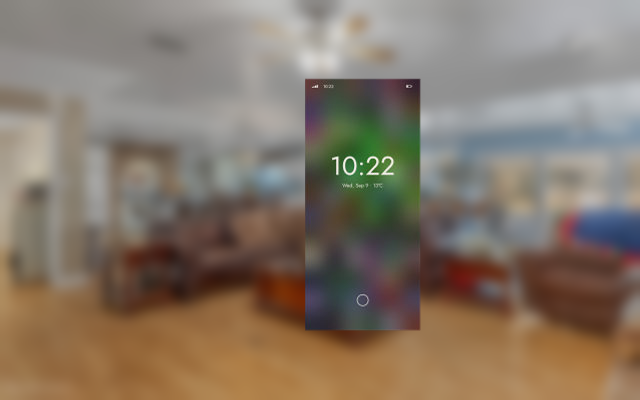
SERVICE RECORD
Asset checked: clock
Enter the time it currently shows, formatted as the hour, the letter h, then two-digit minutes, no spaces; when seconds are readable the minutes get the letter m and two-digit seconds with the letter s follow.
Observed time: 10h22
